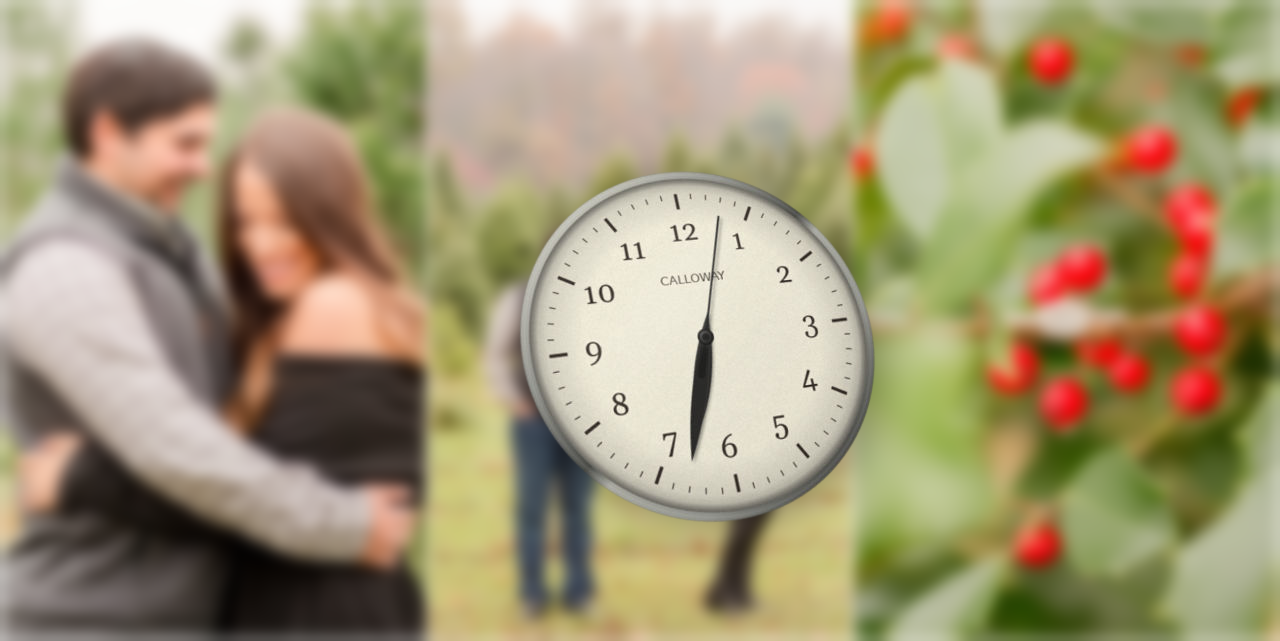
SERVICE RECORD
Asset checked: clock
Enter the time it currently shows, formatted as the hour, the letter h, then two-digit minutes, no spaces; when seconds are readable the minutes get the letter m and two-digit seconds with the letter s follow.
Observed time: 6h33m03s
